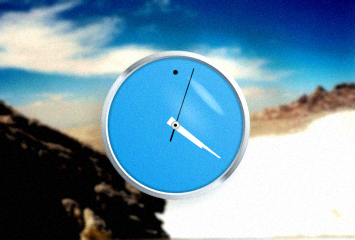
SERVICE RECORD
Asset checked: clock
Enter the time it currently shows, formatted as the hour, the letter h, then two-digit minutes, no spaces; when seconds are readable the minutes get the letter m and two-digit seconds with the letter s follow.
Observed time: 4h21m03s
